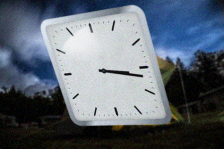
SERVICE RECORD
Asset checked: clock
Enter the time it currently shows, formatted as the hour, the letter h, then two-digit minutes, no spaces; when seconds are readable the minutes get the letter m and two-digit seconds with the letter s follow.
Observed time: 3h17
